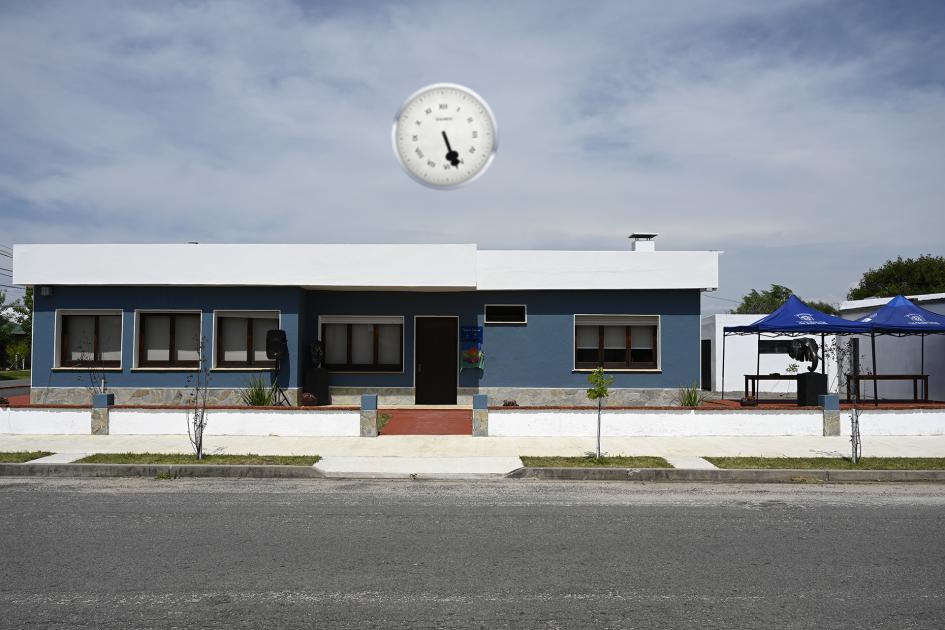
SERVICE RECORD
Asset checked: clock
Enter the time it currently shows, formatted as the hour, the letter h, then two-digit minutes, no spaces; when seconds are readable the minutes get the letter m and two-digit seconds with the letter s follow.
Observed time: 5h27
